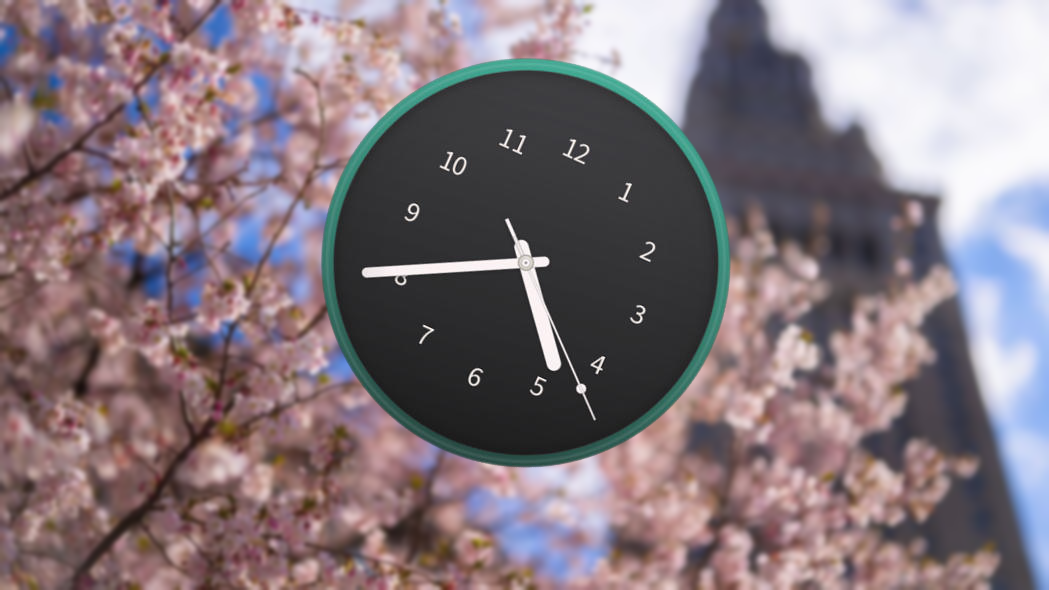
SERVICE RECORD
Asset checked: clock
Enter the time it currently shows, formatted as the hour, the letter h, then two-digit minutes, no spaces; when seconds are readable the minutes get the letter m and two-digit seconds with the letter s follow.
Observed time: 4h40m22s
